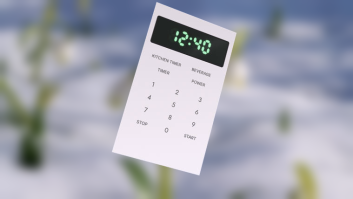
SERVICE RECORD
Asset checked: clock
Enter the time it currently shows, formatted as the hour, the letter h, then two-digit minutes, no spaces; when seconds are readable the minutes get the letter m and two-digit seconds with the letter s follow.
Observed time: 12h40
